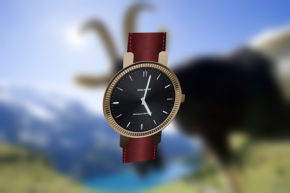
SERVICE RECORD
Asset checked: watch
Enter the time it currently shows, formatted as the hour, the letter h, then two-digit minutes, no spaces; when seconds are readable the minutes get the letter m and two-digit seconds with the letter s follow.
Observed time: 5h02
